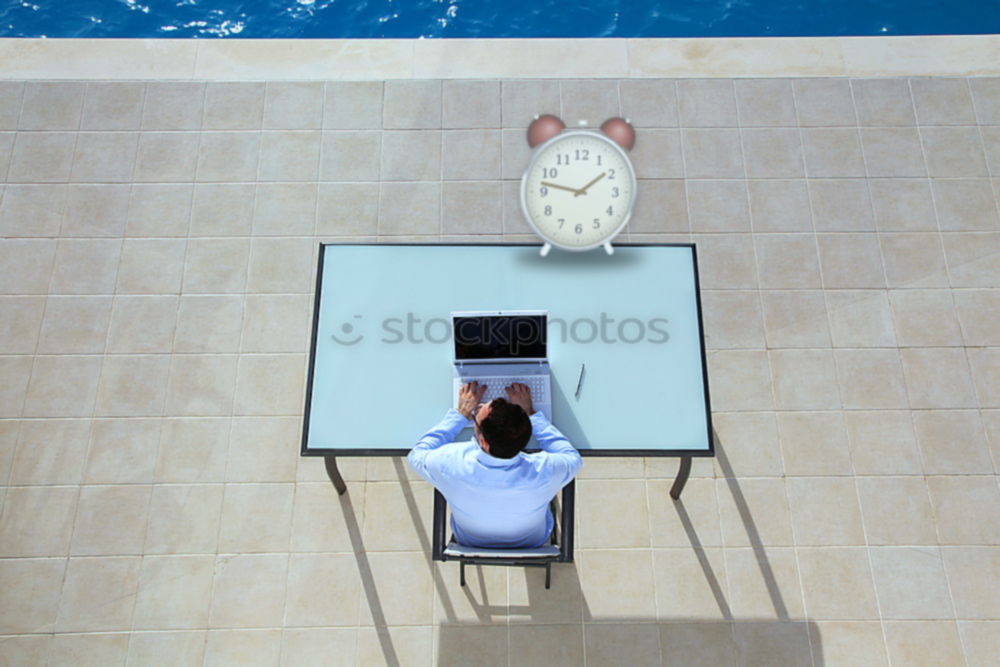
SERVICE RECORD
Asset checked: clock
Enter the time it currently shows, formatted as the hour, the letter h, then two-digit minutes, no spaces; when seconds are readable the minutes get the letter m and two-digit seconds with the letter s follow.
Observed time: 1h47
